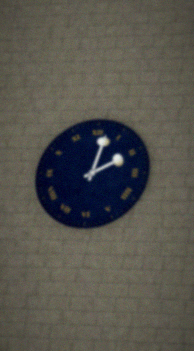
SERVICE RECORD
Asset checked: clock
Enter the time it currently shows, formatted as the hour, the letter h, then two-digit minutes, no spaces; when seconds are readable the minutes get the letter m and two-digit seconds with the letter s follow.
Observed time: 2h02
